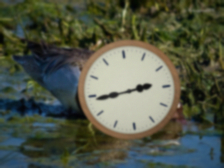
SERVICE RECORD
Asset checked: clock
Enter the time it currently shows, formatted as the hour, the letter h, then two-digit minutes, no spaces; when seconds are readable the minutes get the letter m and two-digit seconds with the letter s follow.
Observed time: 2h44
